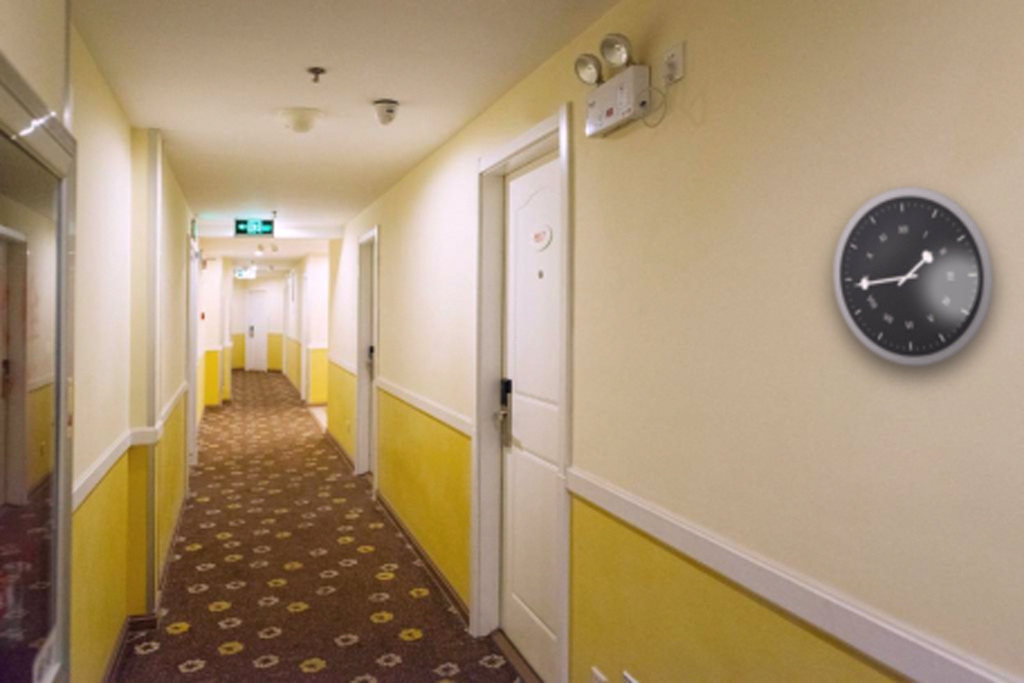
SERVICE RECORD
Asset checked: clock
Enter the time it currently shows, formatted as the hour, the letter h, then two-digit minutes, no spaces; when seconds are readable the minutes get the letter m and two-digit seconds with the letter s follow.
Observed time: 1h44
